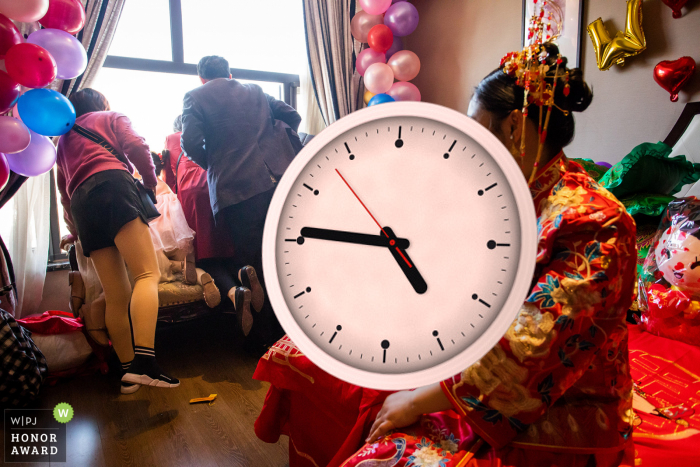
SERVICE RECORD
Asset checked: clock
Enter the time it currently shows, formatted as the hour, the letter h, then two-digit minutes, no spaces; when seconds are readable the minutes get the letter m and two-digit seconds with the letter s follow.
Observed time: 4h45m53s
